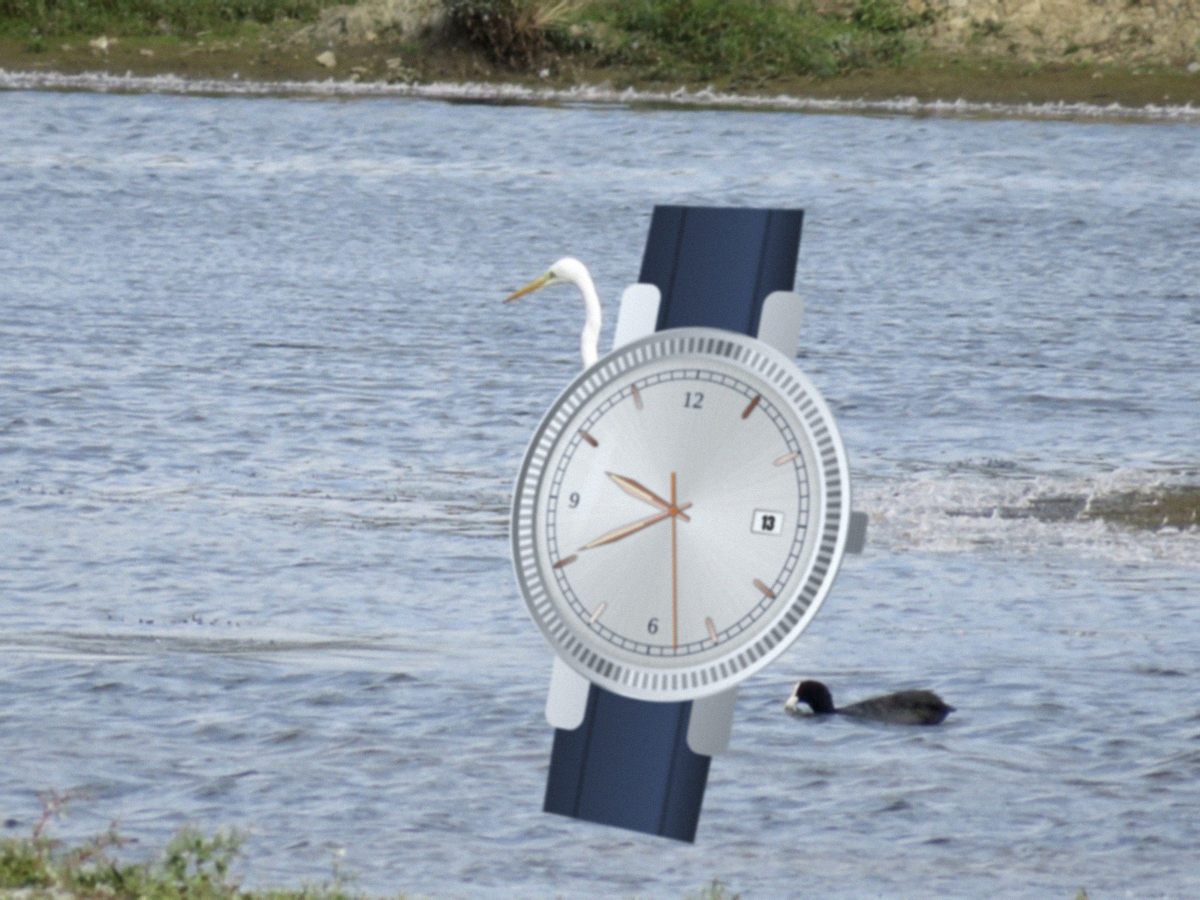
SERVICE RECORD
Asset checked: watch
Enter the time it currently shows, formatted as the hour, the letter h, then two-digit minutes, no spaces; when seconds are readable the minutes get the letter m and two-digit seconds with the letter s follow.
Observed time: 9h40m28s
